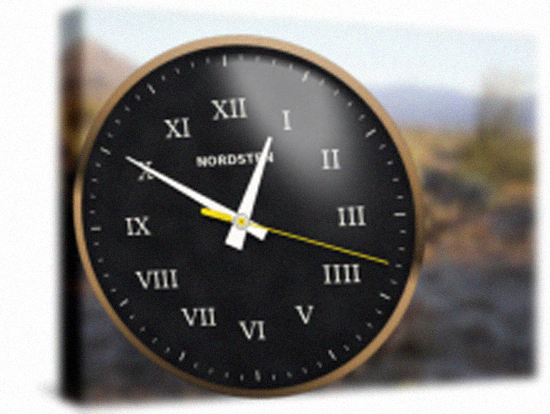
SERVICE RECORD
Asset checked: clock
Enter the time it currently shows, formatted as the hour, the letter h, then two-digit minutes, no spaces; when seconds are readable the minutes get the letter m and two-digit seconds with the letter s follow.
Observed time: 12h50m18s
